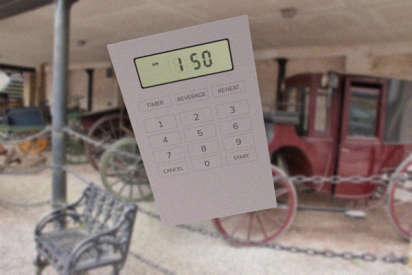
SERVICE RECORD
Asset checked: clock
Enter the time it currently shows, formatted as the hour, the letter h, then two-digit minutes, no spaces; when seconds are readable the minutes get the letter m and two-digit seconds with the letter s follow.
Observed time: 1h50
